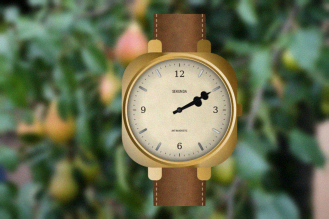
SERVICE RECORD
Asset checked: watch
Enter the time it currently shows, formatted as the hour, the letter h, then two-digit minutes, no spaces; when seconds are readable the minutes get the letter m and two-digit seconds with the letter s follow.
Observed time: 2h10
